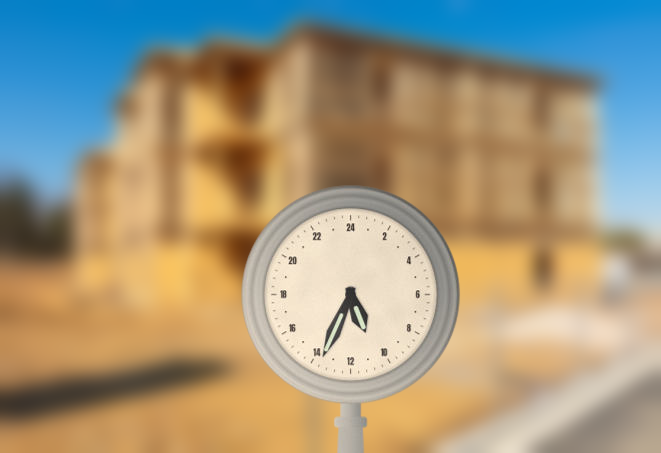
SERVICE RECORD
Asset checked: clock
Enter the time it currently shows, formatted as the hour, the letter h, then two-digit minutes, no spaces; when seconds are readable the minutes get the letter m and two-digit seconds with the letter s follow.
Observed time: 10h34
